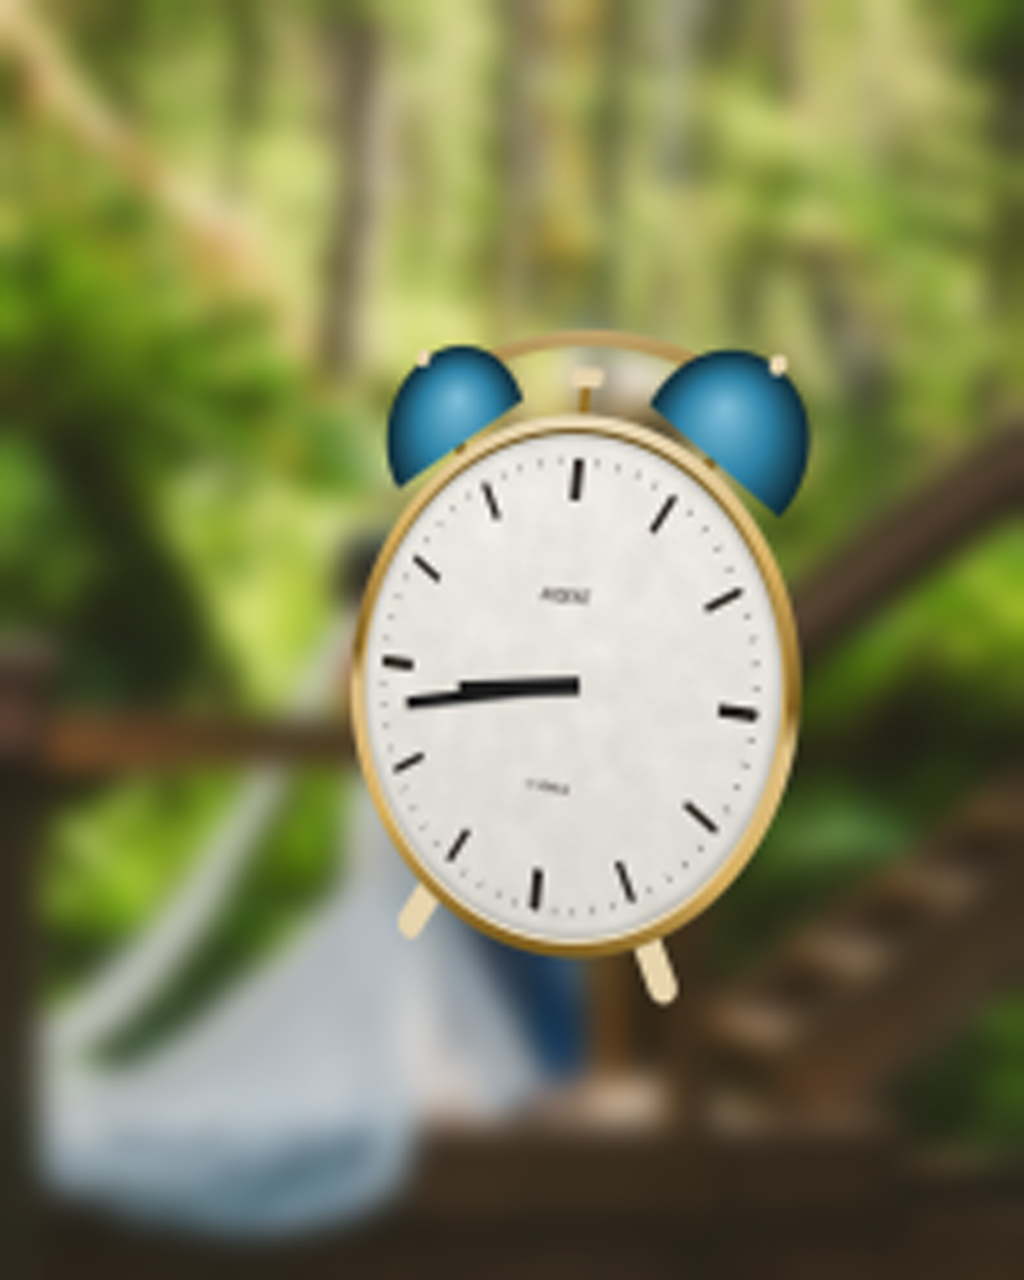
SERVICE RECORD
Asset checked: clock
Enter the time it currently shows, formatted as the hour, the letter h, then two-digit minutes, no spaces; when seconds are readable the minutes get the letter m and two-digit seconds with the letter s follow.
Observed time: 8h43
